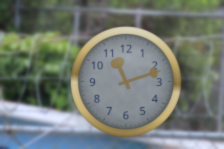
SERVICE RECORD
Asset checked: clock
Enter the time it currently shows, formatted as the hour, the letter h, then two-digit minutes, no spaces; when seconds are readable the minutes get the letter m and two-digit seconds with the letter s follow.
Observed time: 11h12
